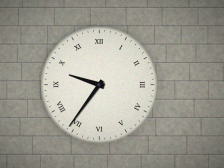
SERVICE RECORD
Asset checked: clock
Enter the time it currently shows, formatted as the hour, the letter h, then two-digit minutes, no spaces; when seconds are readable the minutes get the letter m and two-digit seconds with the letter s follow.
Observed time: 9h36
